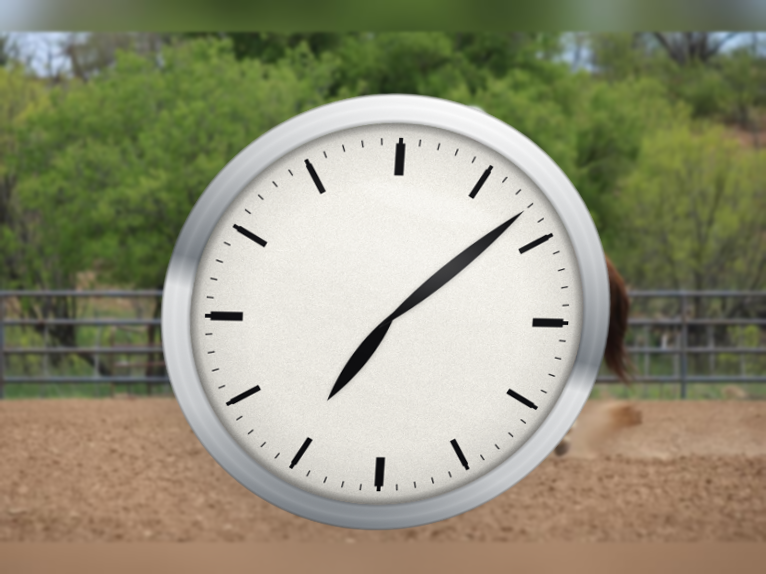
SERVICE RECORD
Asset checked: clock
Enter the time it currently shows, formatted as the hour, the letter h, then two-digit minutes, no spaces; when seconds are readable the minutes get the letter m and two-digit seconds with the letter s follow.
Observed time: 7h08
